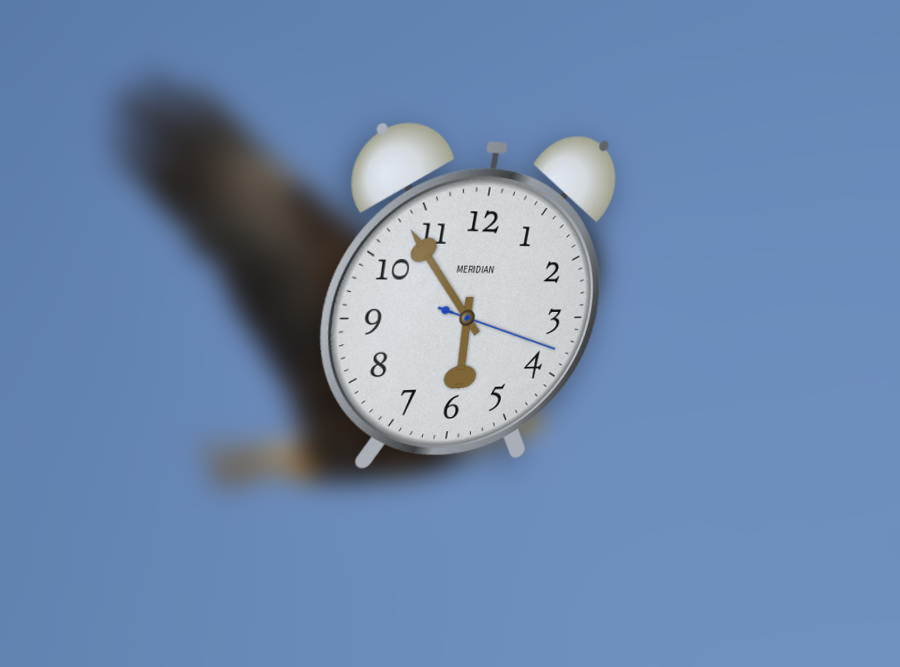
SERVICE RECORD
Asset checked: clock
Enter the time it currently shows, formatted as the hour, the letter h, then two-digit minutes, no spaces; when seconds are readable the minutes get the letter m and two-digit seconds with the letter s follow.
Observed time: 5h53m18s
